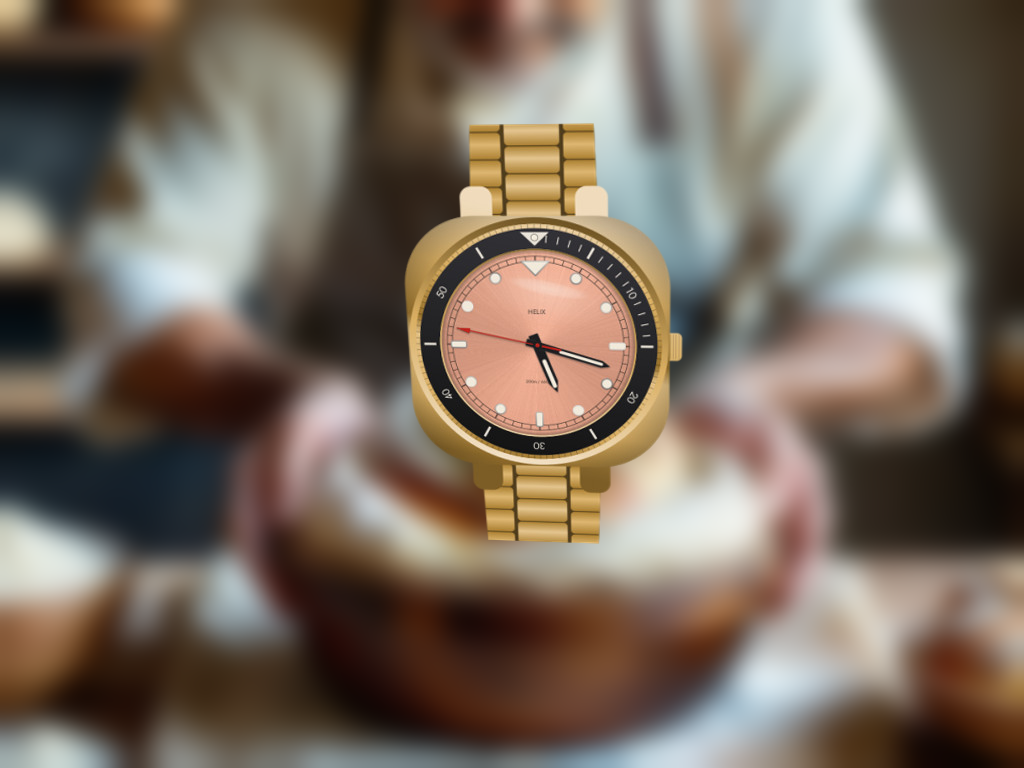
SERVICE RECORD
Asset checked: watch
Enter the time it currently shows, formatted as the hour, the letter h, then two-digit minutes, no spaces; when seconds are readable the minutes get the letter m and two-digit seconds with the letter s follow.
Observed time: 5h17m47s
